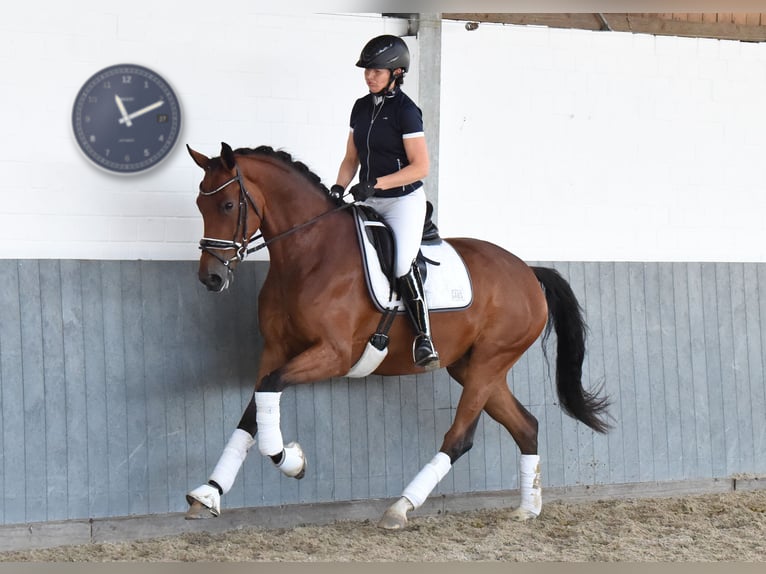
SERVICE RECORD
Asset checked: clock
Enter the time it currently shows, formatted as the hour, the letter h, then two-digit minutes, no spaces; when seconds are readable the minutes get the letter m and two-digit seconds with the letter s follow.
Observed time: 11h11
